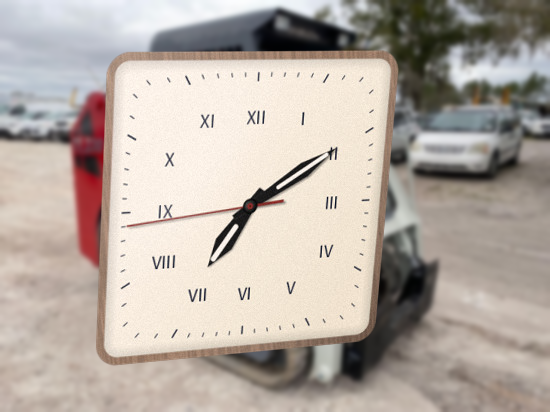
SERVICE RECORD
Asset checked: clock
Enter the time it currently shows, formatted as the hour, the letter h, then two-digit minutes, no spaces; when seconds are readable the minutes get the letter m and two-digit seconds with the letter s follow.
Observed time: 7h09m44s
